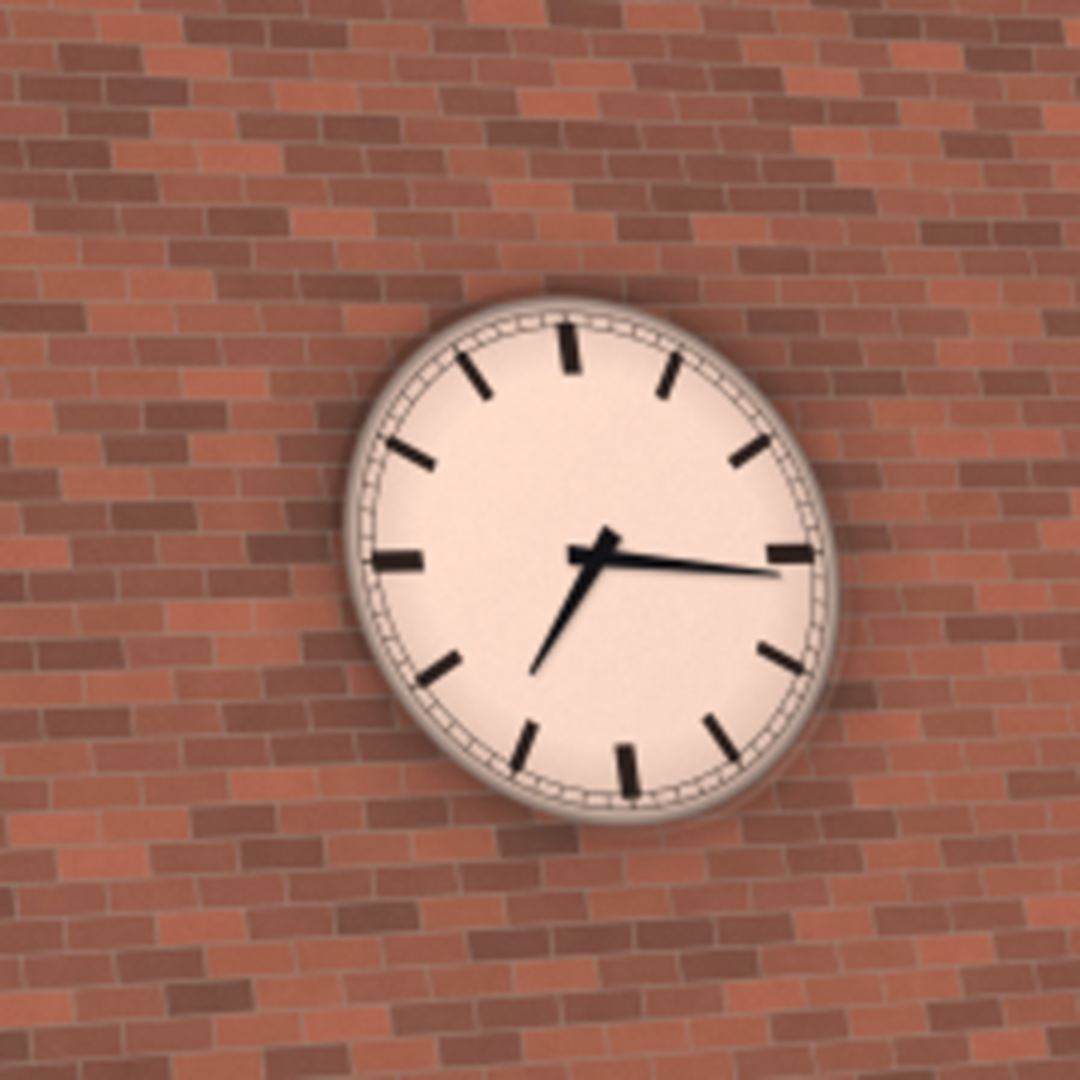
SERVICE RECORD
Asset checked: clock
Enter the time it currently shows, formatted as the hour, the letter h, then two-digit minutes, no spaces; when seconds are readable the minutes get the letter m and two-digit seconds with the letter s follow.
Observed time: 7h16
